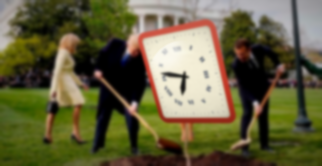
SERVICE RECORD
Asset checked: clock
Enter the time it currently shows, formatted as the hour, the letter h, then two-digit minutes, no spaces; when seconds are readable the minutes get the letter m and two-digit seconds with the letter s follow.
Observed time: 6h47
